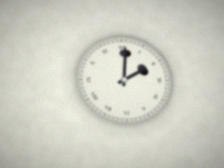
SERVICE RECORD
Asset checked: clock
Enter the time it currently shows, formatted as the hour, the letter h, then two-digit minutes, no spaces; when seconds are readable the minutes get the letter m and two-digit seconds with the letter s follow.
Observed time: 2h01
